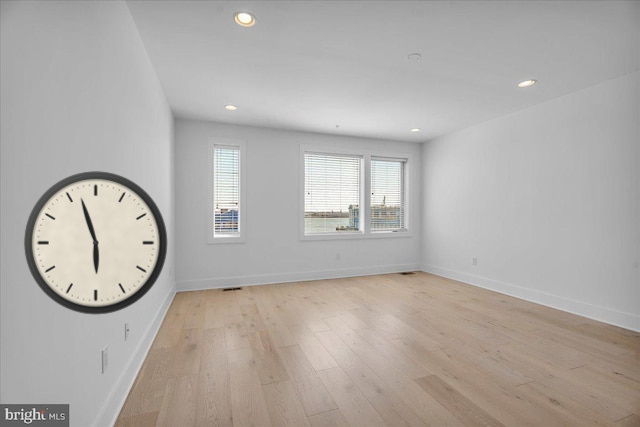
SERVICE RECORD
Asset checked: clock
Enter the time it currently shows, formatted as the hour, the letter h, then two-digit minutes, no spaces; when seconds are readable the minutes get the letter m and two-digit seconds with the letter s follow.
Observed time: 5h57
